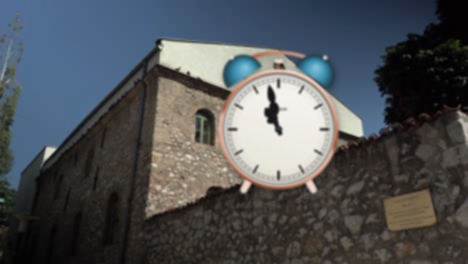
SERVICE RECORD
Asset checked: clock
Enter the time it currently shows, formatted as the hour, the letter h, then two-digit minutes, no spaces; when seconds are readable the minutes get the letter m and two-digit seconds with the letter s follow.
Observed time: 10h58
